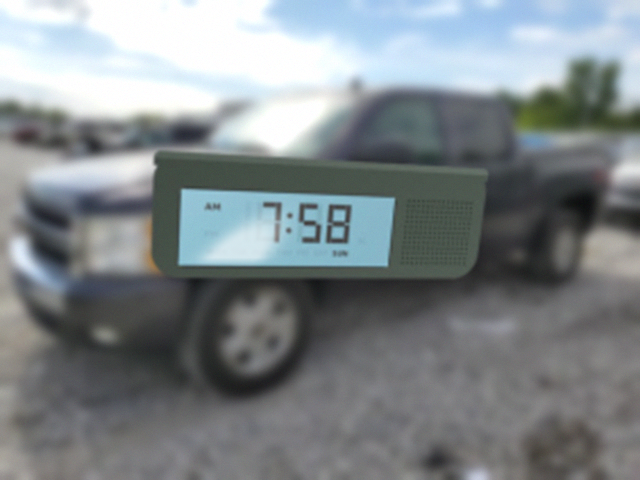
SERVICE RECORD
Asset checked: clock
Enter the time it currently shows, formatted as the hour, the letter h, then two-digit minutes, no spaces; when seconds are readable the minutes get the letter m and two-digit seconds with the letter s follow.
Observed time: 7h58
